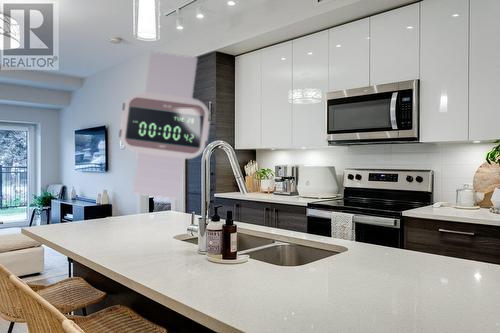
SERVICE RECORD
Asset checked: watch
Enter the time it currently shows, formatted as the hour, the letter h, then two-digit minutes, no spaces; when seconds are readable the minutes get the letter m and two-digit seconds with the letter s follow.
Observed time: 0h00
